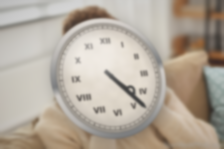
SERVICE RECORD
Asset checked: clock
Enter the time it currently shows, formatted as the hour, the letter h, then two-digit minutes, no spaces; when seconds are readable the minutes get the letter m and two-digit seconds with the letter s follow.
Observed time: 4h23
